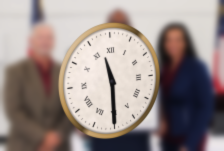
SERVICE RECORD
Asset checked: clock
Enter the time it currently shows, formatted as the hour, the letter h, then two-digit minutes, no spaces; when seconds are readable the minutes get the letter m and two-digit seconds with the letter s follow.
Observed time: 11h30
